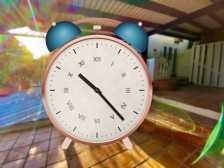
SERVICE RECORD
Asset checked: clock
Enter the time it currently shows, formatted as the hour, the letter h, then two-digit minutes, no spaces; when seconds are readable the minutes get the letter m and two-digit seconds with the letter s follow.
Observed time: 10h23
